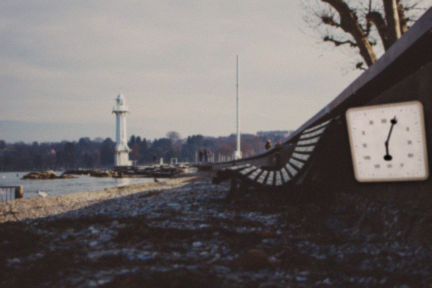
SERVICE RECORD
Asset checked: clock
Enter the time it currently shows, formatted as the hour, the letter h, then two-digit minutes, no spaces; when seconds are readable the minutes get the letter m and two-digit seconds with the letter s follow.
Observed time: 6h04
